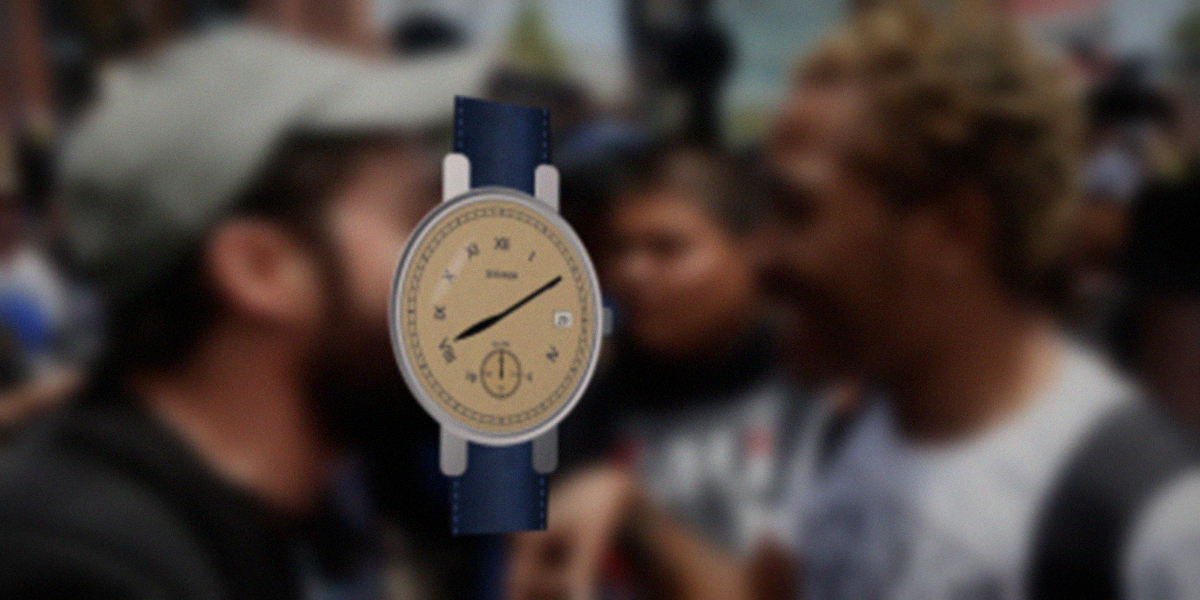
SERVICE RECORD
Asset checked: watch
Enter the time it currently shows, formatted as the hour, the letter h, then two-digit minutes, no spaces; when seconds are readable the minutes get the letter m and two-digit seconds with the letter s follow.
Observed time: 8h10
